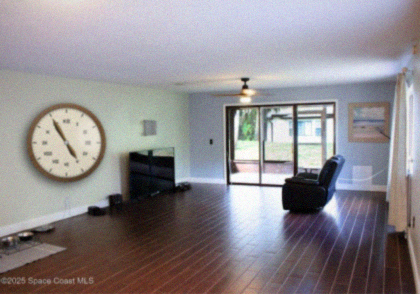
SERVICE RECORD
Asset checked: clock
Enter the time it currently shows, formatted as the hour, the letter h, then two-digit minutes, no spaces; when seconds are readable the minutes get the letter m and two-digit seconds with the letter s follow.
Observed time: 4h55
